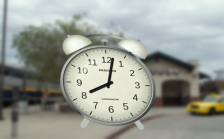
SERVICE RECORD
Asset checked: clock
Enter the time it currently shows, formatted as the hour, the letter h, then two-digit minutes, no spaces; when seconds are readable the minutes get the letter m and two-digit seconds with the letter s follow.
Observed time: 8h02
